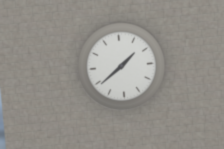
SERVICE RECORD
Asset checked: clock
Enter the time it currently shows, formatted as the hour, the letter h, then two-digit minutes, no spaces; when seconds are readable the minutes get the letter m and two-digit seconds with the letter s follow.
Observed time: 1h39
